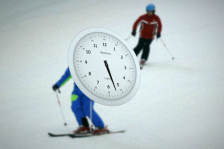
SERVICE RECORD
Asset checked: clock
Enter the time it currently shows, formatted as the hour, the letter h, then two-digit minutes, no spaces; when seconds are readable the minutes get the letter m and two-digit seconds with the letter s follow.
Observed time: 5h27
